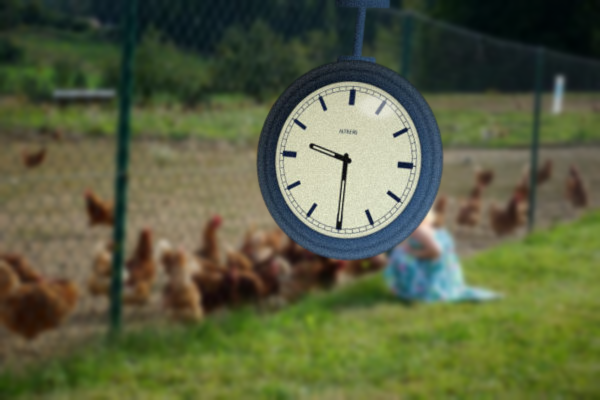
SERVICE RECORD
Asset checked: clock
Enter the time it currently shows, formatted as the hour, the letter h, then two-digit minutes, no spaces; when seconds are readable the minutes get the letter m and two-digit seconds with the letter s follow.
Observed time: 9h30
